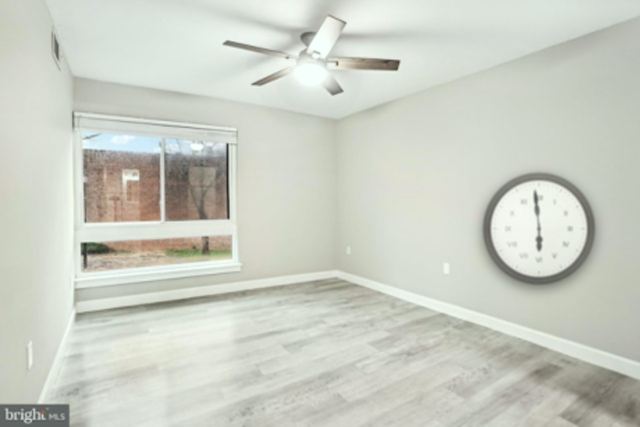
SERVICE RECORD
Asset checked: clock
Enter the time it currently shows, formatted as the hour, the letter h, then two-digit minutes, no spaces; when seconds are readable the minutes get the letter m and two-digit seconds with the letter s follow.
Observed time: 5h59
